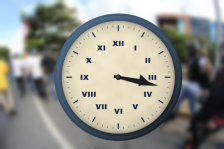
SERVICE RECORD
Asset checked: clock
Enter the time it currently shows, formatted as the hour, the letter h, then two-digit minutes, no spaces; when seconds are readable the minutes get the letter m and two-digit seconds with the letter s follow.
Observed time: 3h17
